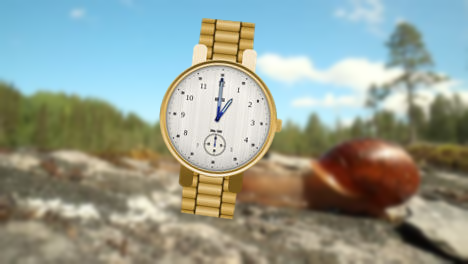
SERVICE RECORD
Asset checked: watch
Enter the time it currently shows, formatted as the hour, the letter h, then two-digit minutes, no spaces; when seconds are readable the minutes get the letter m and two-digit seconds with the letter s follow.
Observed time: 1h00
